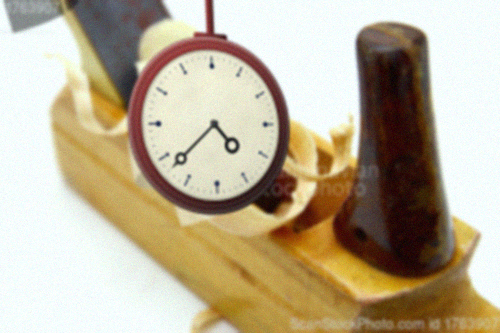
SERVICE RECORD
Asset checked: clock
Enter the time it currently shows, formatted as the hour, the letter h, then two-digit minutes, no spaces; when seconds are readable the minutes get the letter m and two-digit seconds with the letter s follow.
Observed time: 4h38
